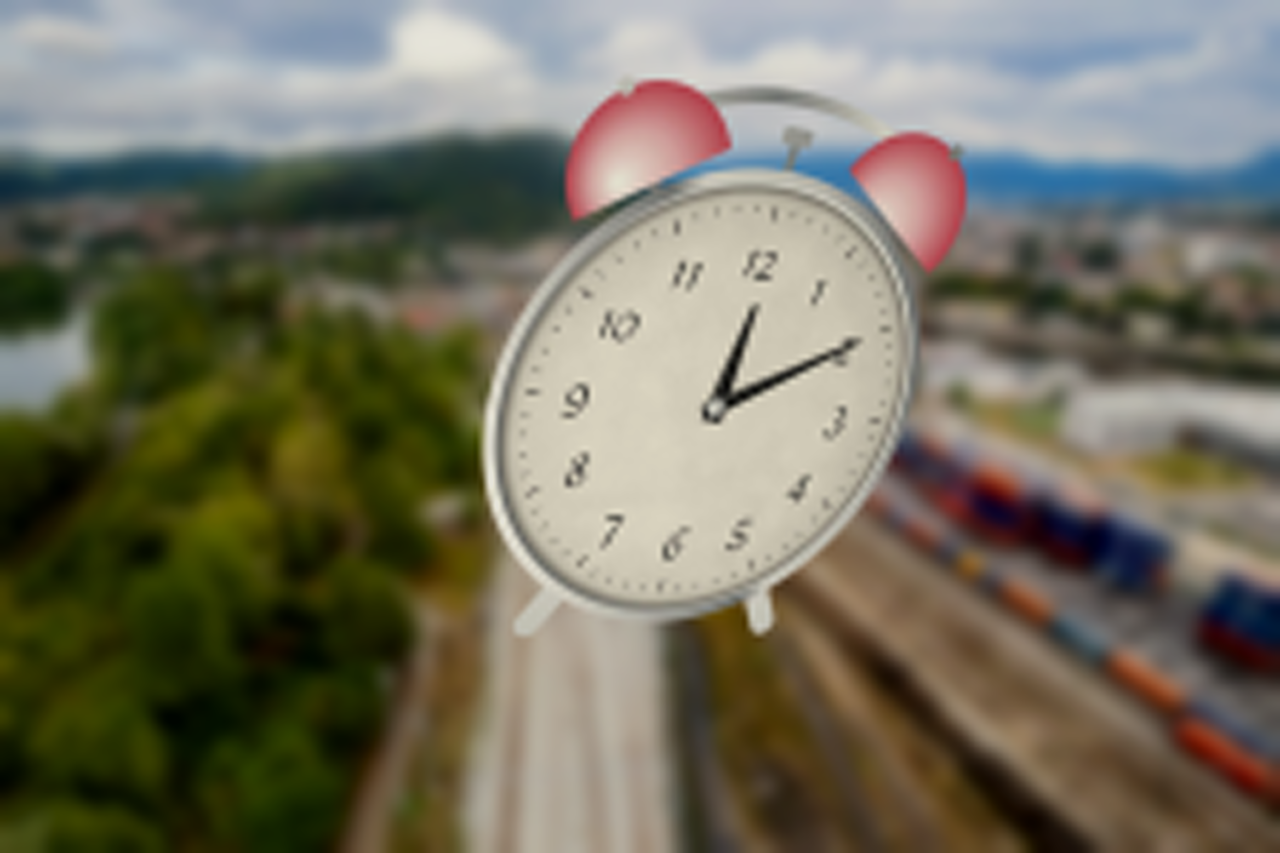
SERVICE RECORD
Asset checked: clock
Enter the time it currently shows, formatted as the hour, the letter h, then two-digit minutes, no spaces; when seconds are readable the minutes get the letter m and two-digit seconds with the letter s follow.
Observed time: 12h10
